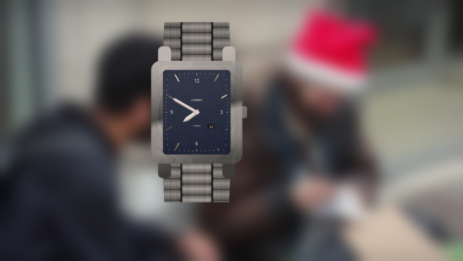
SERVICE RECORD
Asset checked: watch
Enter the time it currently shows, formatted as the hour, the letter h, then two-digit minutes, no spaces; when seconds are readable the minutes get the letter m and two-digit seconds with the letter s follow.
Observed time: 7h50
